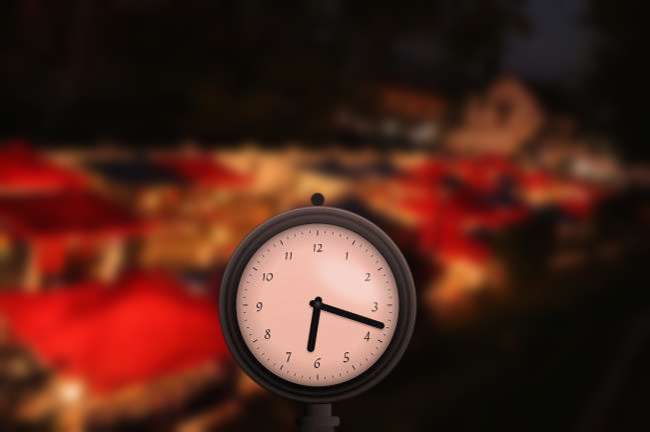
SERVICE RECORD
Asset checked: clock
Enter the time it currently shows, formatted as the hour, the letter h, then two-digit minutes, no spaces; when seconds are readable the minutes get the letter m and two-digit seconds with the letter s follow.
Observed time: 6h18
